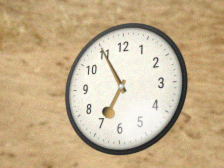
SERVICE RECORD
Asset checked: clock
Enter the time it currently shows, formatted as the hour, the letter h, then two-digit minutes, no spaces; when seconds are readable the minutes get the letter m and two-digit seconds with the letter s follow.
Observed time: 6h55
